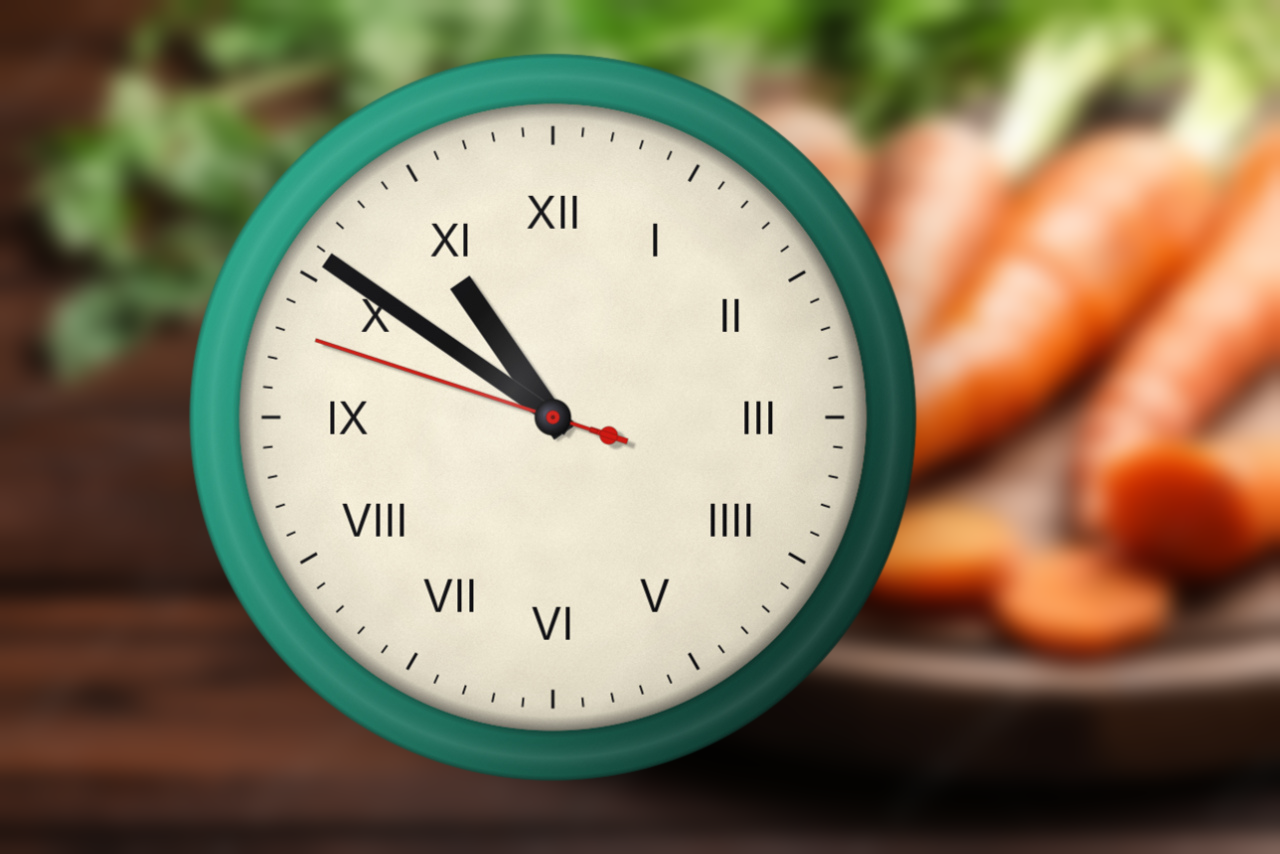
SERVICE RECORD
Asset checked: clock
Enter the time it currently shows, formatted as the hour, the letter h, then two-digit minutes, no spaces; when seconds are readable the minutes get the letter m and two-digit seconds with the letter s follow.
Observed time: 10h50m48s
